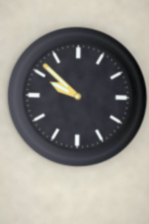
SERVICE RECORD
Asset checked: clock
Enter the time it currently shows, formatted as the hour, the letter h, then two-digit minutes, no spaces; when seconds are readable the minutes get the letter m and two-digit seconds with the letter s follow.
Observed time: 9h52
